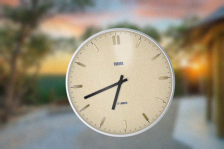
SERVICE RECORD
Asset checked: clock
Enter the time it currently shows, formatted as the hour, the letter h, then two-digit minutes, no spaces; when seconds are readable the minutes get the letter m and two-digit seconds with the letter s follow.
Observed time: 6h42
